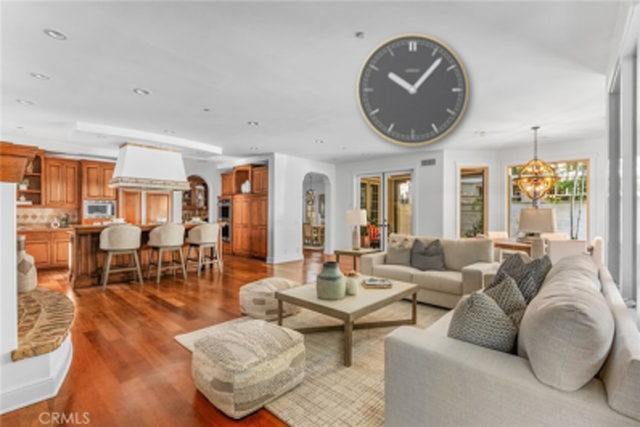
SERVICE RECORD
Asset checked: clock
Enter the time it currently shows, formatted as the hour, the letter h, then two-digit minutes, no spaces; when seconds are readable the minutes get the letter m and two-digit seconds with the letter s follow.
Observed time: 10h07
